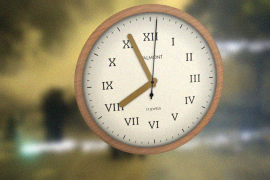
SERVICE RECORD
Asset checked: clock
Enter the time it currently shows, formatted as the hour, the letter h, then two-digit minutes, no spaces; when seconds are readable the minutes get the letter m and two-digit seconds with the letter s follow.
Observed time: 7h56m01s
